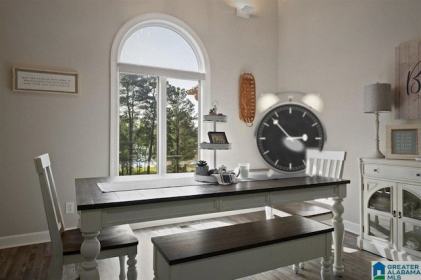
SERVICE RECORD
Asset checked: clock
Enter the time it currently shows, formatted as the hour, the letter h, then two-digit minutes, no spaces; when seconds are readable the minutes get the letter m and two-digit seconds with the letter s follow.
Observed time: 2h53
